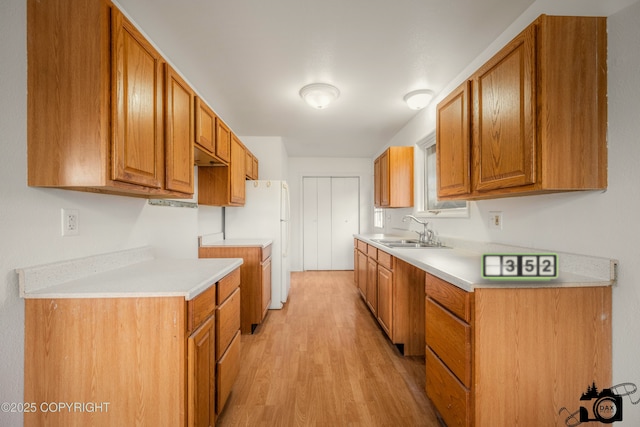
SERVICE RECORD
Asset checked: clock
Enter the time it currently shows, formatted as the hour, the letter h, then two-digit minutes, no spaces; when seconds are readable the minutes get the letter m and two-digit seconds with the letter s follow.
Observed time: 3h52
